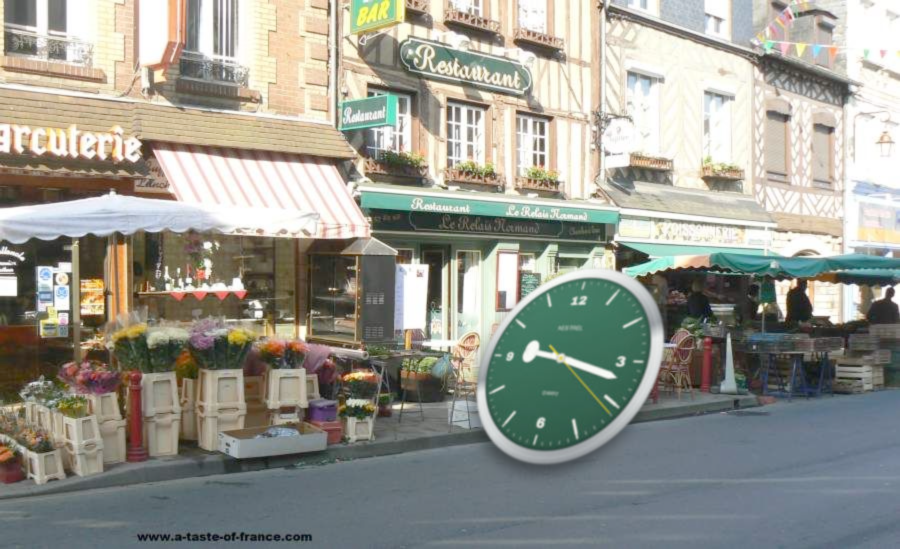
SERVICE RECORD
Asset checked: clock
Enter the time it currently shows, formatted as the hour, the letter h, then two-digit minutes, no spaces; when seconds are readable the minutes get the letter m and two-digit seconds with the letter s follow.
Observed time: 9h17m21s
